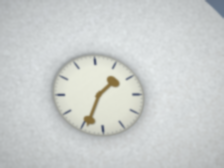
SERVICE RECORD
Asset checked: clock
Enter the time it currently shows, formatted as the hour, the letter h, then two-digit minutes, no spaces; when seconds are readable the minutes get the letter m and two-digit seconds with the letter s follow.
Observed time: 1h34
